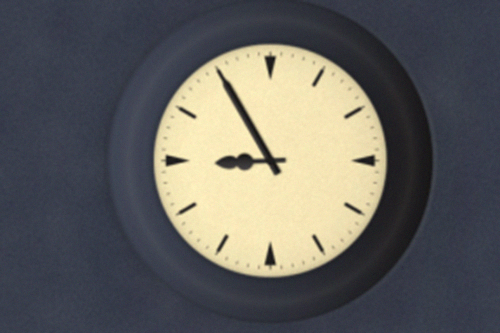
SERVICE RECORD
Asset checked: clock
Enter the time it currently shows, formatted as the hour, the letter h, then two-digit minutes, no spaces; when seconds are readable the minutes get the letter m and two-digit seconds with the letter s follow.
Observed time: 8h55
